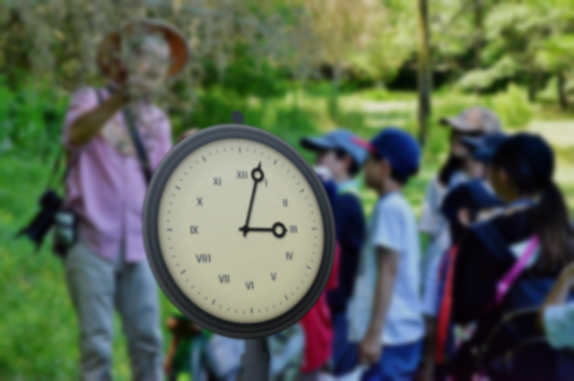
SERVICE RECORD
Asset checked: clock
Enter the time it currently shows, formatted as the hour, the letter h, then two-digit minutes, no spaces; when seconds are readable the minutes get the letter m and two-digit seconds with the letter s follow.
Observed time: 3h03
